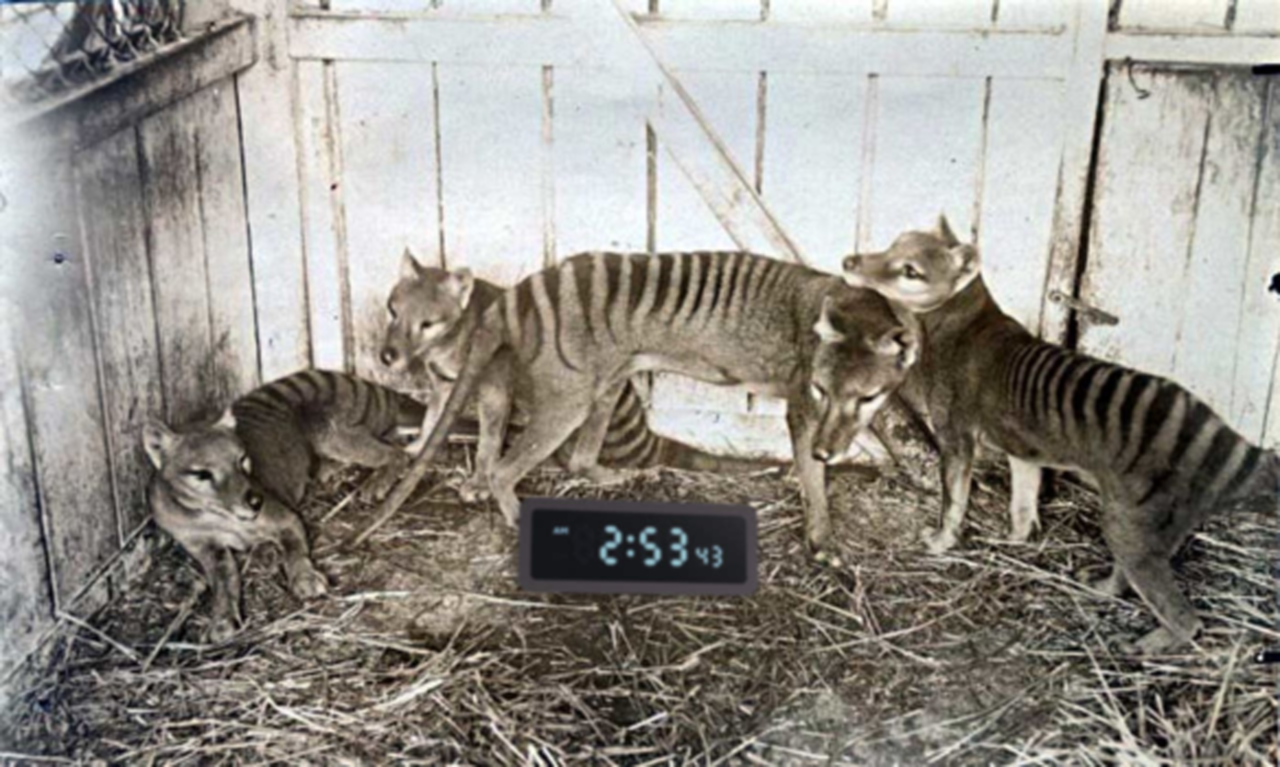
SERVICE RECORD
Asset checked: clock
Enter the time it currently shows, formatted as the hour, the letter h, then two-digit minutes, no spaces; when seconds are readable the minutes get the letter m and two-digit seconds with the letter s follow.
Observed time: 2h53m43s
